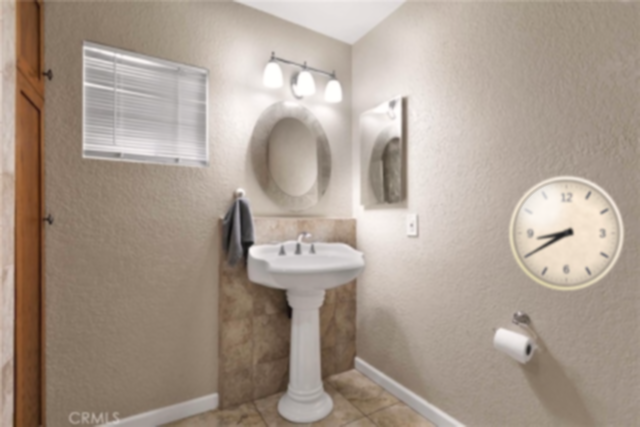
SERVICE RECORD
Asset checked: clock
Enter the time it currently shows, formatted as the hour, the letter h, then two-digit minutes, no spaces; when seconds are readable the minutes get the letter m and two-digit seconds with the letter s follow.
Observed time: 8h40
